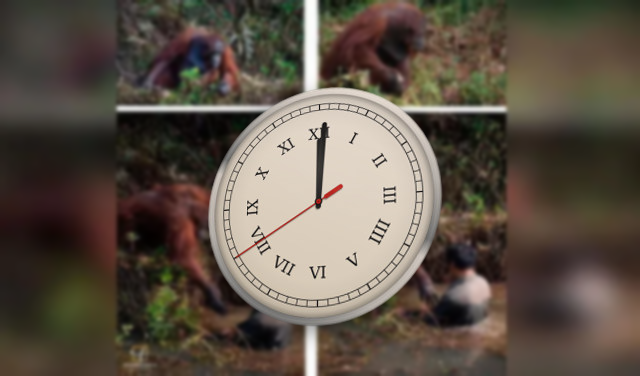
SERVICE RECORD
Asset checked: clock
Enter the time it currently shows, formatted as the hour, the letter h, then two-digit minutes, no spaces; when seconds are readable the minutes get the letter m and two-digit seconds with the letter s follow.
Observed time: 12h00m40s
